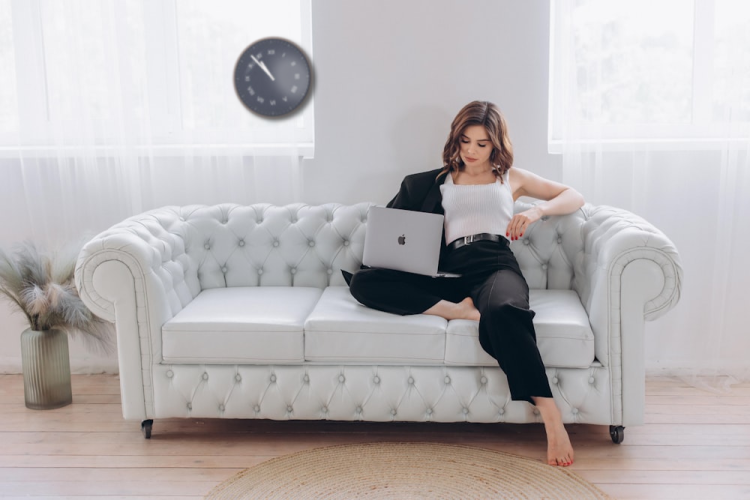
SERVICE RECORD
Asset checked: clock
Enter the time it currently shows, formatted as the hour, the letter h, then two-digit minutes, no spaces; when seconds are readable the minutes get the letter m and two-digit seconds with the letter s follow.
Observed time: 10h53
